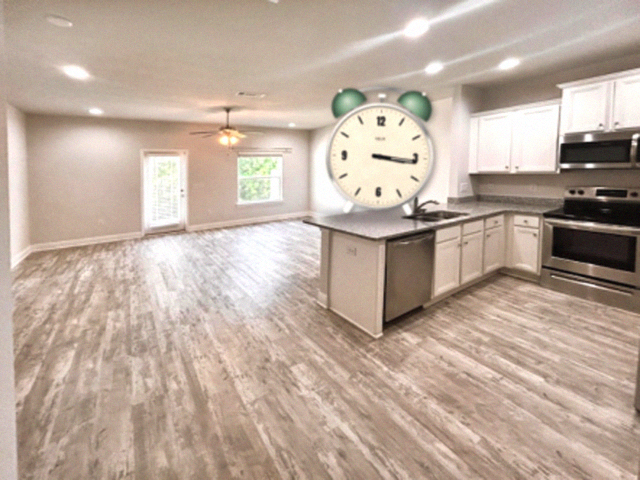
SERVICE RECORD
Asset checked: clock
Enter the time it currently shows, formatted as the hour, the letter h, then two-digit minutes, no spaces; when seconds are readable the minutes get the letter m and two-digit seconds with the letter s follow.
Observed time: 3h16
